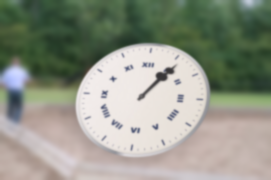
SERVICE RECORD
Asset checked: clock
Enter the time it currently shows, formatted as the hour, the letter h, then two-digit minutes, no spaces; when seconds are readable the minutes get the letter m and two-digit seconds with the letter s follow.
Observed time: 1h06
